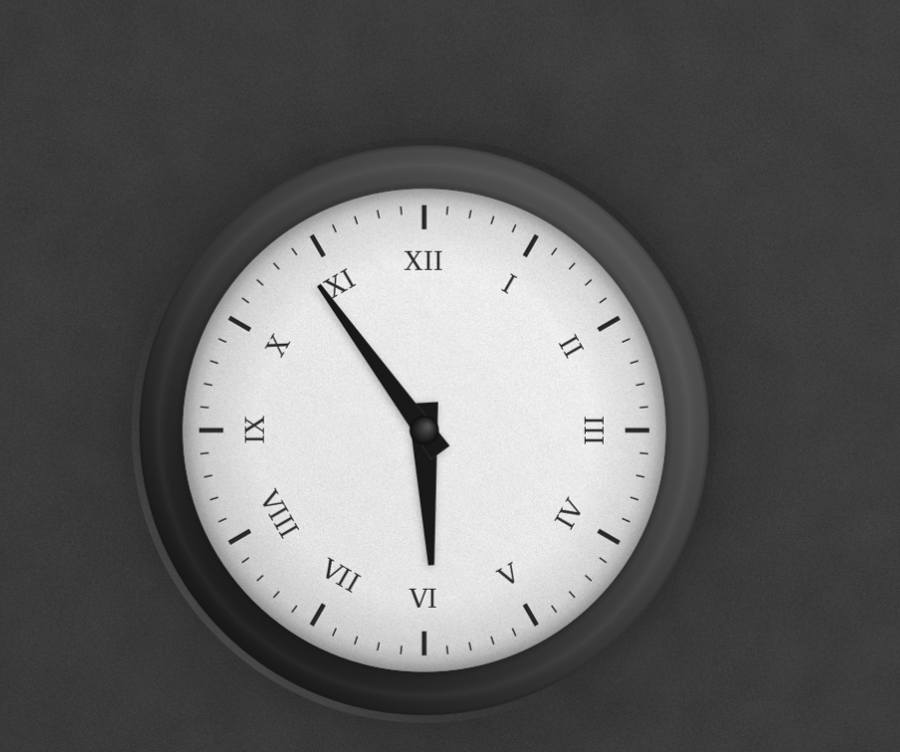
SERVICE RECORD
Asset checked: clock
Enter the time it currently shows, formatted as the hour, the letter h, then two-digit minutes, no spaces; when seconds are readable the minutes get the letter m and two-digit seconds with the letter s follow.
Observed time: 5h54
